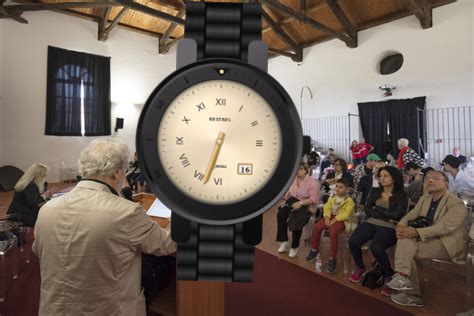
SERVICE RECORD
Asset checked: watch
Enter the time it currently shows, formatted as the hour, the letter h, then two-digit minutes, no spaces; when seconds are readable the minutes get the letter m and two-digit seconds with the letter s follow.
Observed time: 6h33
